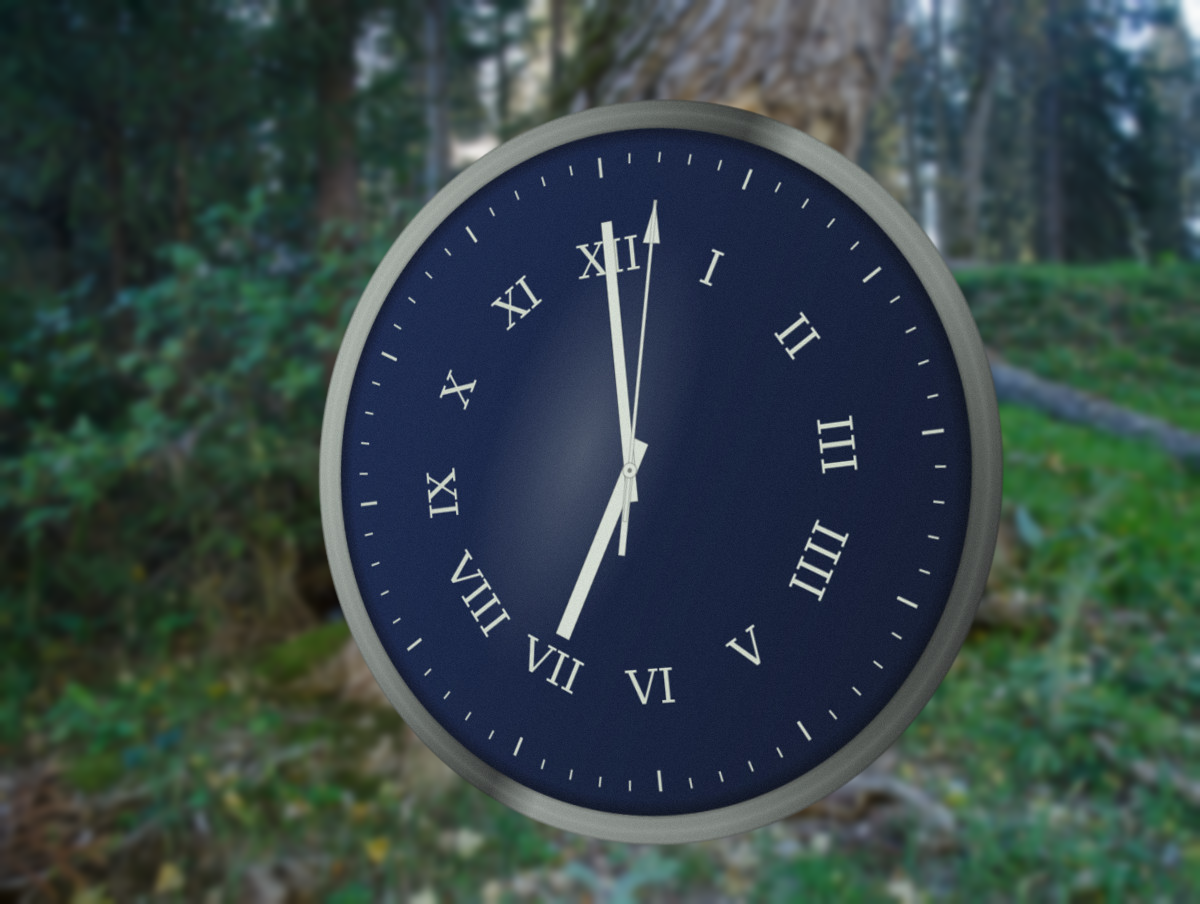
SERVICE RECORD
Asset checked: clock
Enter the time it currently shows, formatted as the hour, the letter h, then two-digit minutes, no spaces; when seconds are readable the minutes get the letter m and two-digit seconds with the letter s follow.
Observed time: 7h00m02s
